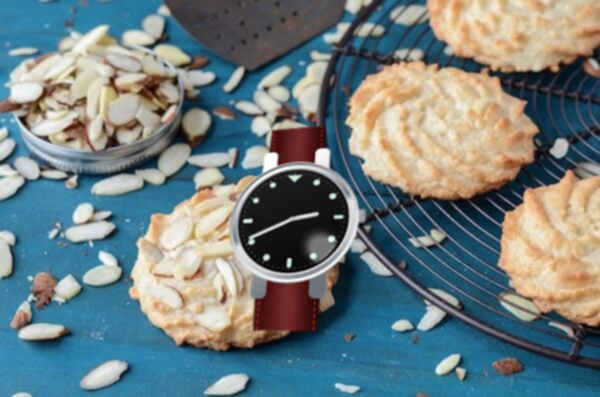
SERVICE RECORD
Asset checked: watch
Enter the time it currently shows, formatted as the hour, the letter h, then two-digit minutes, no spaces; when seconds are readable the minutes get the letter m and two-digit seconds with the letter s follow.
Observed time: 2h41
